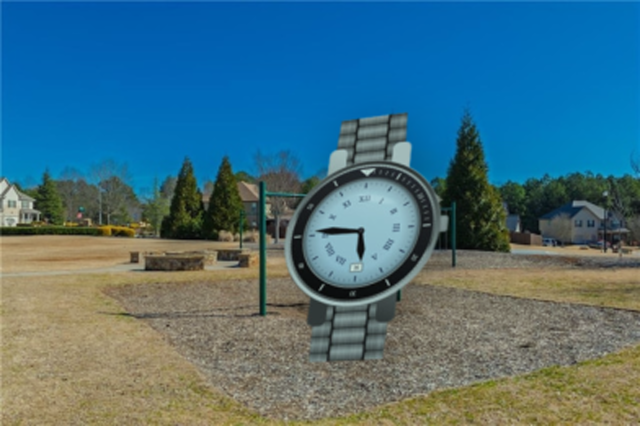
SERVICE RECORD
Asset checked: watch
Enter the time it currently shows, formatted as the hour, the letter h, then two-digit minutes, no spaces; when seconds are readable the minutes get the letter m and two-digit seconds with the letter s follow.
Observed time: 5h46
